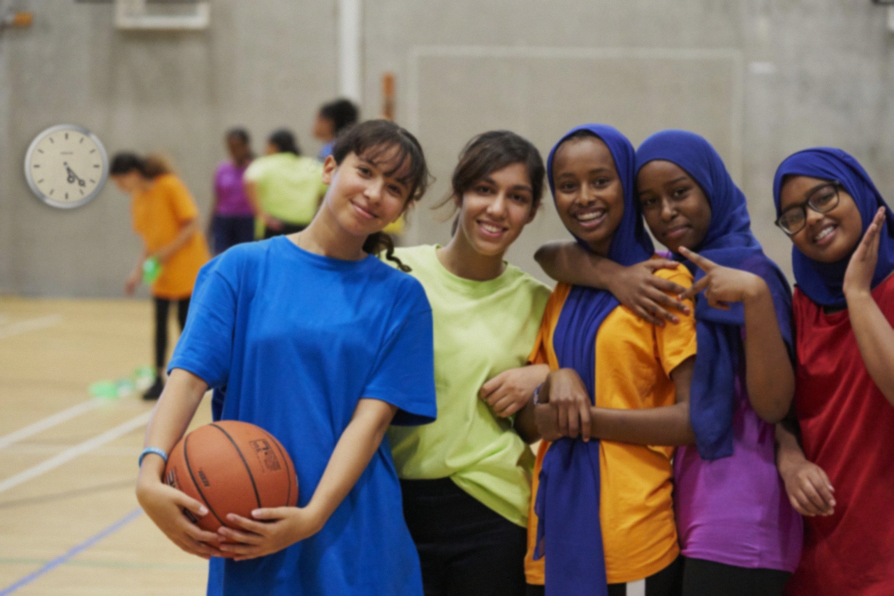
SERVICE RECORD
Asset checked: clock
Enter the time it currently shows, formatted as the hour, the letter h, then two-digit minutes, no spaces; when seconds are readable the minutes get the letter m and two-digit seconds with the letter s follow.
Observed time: 5h23
